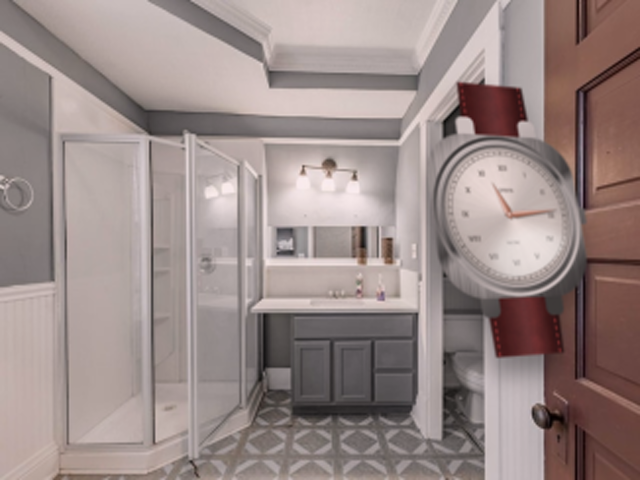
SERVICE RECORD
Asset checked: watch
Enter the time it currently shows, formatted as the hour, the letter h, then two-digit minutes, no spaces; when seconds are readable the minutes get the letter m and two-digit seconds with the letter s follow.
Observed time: 11h14
